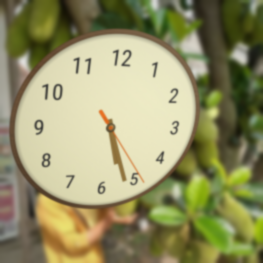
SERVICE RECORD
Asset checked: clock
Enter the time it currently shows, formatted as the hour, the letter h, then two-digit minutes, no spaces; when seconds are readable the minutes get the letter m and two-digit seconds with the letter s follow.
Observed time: 5h26m24s
